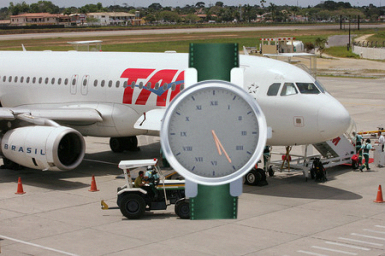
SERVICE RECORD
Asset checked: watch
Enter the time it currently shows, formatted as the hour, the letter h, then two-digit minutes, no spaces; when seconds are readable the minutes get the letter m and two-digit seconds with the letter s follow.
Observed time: 5h25
